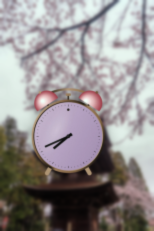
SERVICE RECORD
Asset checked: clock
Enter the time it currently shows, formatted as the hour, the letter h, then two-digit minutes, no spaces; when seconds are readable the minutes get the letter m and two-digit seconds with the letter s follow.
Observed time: 7h41
